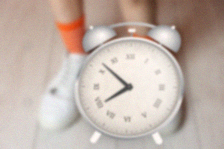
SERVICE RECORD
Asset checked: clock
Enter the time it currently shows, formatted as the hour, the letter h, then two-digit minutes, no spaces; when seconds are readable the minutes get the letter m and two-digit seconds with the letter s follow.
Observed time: 7h52
